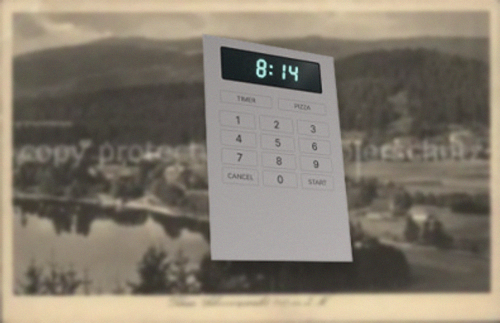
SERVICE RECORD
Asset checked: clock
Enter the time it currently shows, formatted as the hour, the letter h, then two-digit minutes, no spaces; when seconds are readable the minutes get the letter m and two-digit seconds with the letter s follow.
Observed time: 8h14
